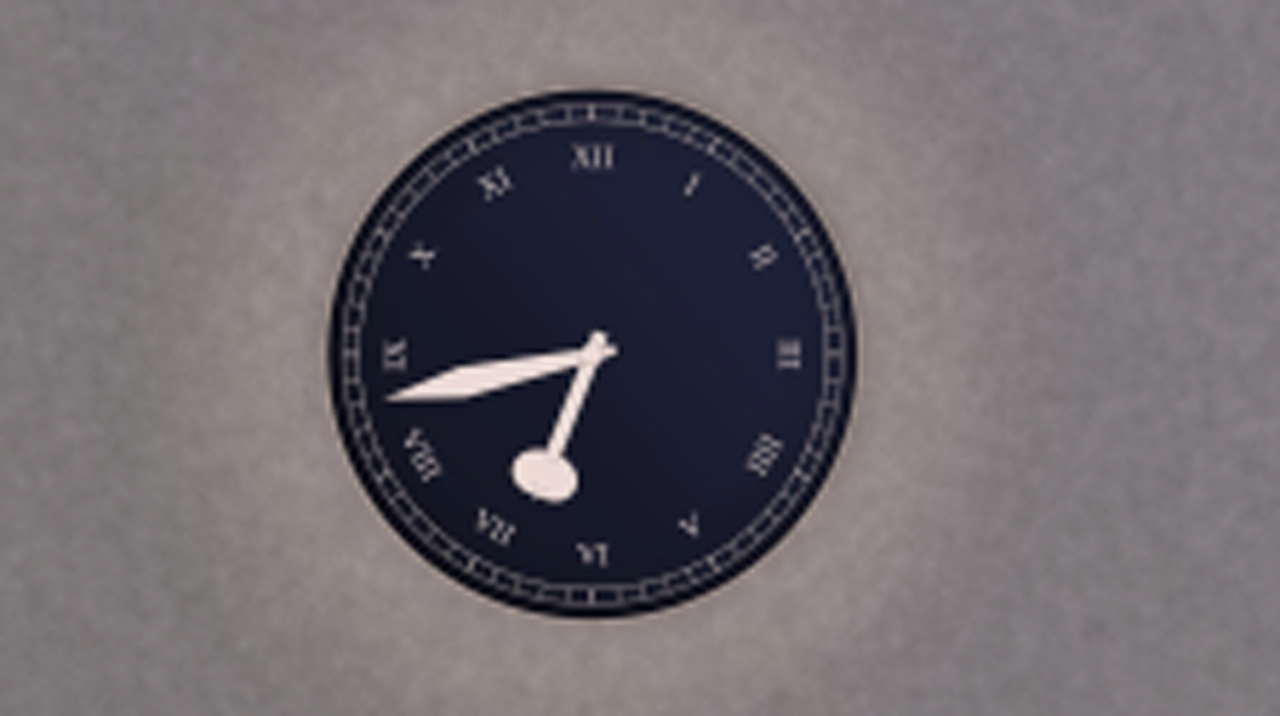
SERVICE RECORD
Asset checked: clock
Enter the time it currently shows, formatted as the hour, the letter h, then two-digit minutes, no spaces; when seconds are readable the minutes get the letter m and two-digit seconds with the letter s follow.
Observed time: 6h43
